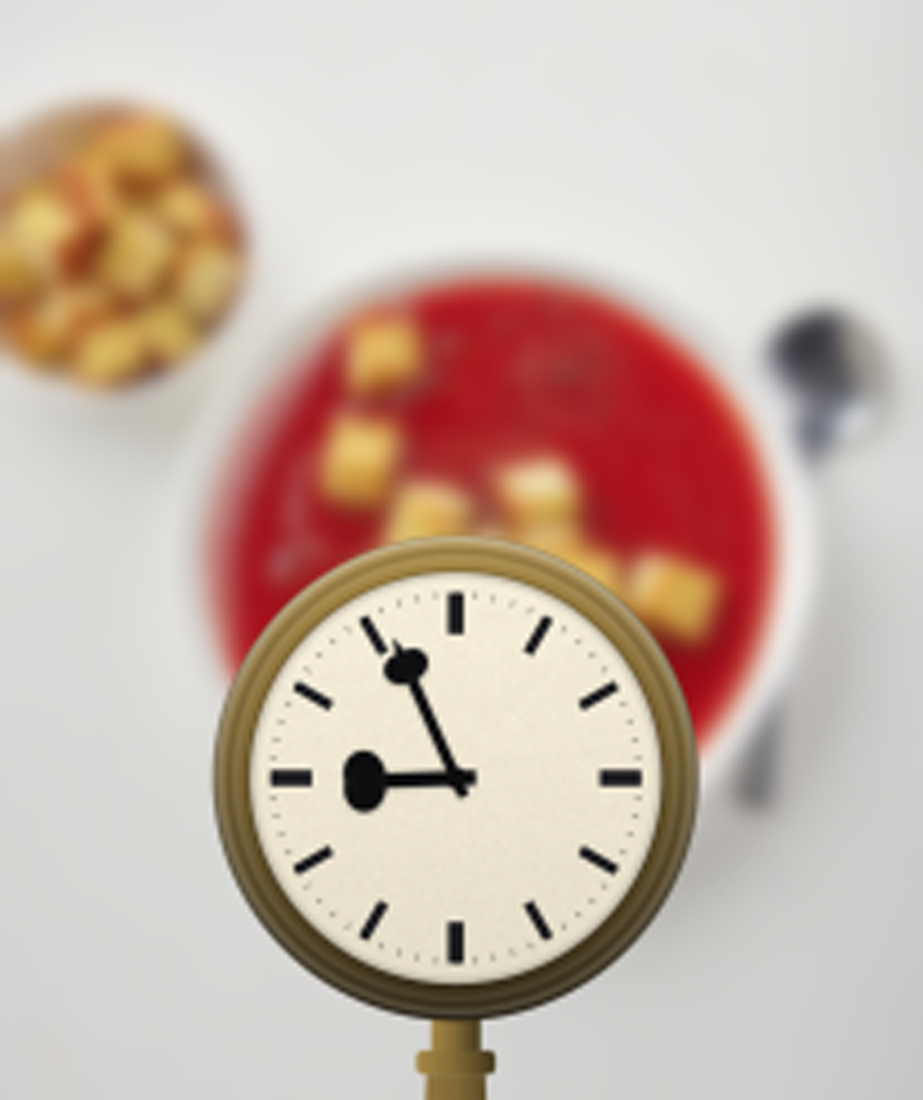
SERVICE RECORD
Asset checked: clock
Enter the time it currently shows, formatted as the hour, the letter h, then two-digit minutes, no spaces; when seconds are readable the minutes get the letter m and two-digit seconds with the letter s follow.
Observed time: 8h56
